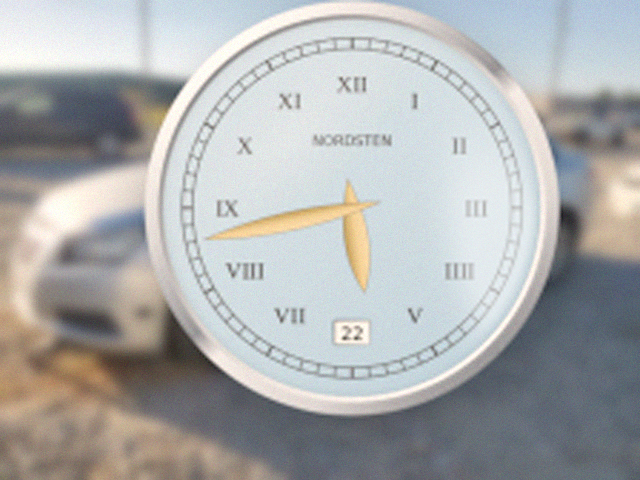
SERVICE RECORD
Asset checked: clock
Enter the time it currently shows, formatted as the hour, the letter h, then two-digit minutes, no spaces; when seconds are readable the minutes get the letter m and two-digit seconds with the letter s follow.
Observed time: 5h43
